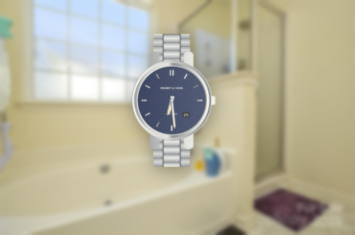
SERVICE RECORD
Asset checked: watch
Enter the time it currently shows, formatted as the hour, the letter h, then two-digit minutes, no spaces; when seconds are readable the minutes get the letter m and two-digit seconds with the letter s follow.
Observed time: 6h29
